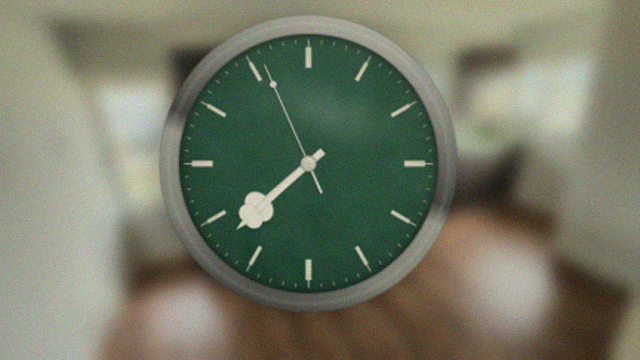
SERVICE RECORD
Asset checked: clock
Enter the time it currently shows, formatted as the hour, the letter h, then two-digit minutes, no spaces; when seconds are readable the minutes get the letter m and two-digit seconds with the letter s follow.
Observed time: 7h37m56s
